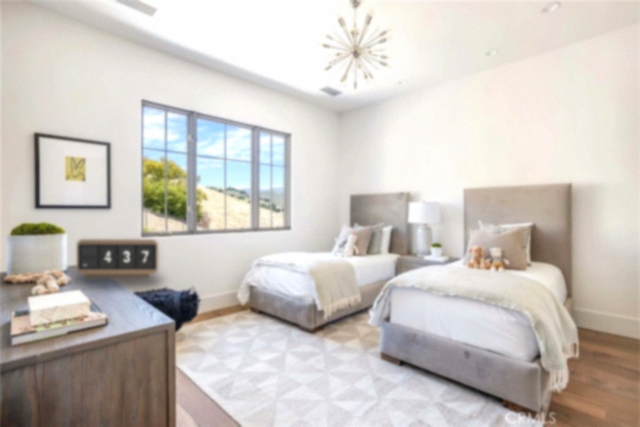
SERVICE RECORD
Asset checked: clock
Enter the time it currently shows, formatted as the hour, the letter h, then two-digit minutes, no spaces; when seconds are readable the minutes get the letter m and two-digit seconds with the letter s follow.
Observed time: 4h37
